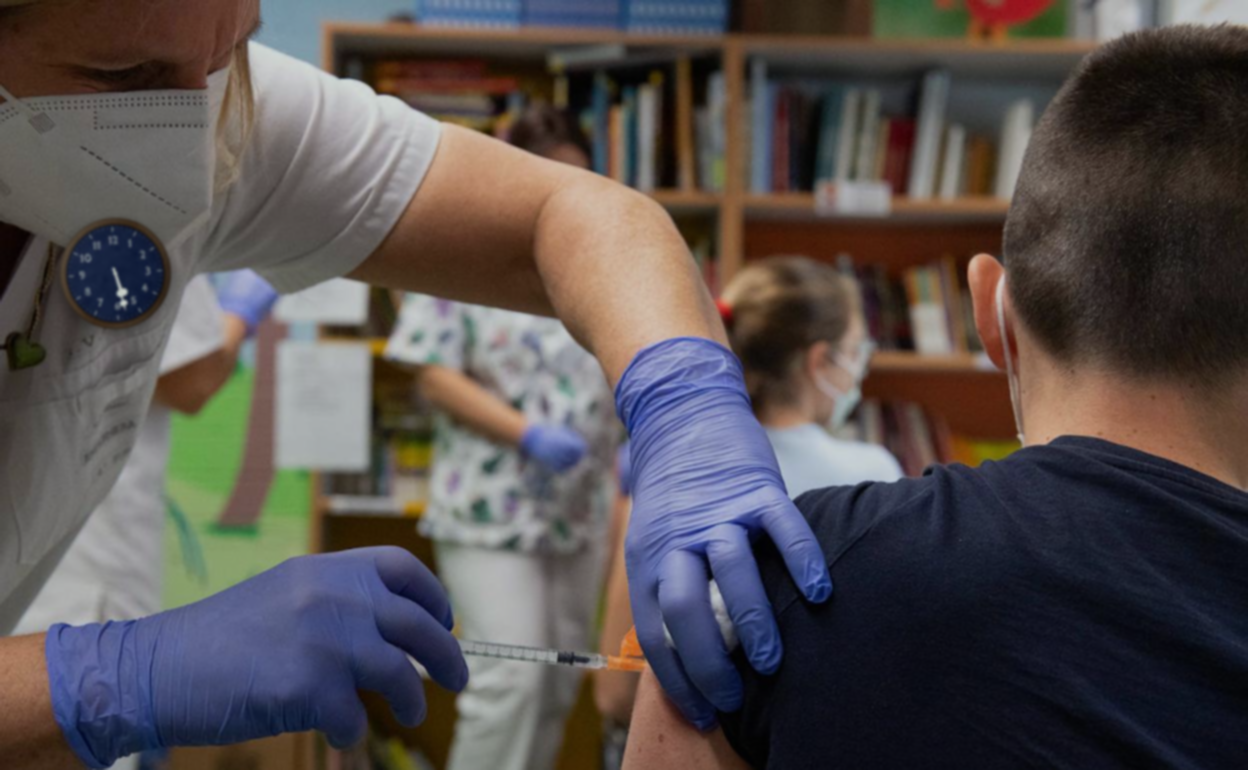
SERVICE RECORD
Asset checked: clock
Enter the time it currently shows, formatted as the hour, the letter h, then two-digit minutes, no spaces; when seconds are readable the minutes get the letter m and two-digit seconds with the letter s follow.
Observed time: 5h28
